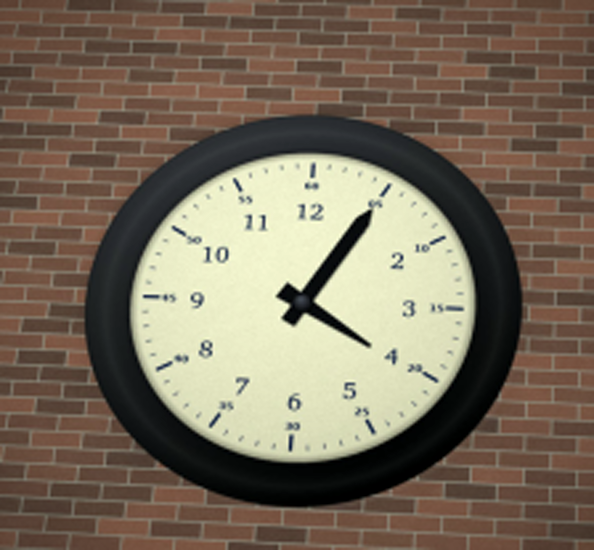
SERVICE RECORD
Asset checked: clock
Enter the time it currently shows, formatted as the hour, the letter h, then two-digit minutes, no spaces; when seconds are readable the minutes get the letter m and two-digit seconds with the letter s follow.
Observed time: 4h05
